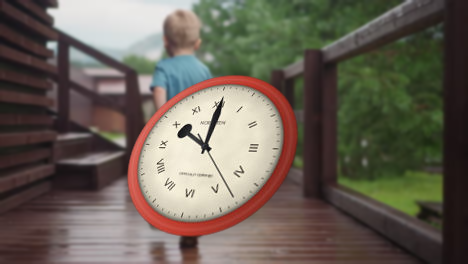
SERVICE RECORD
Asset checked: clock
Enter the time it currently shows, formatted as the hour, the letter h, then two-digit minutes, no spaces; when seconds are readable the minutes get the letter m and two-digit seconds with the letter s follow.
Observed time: 10h00m23s
